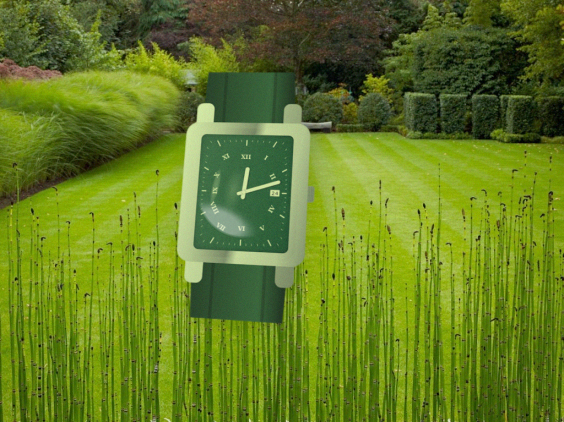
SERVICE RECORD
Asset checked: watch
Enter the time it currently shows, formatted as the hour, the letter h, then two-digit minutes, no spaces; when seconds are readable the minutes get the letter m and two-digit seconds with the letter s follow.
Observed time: 12h12
